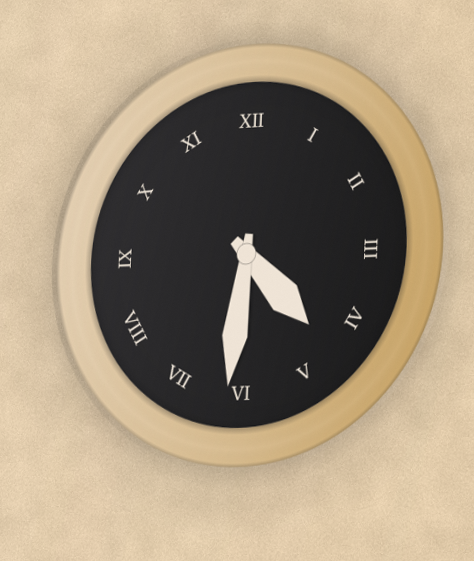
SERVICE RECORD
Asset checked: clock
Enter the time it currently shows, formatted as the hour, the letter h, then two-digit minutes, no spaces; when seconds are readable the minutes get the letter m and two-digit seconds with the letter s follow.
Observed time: 4h31
